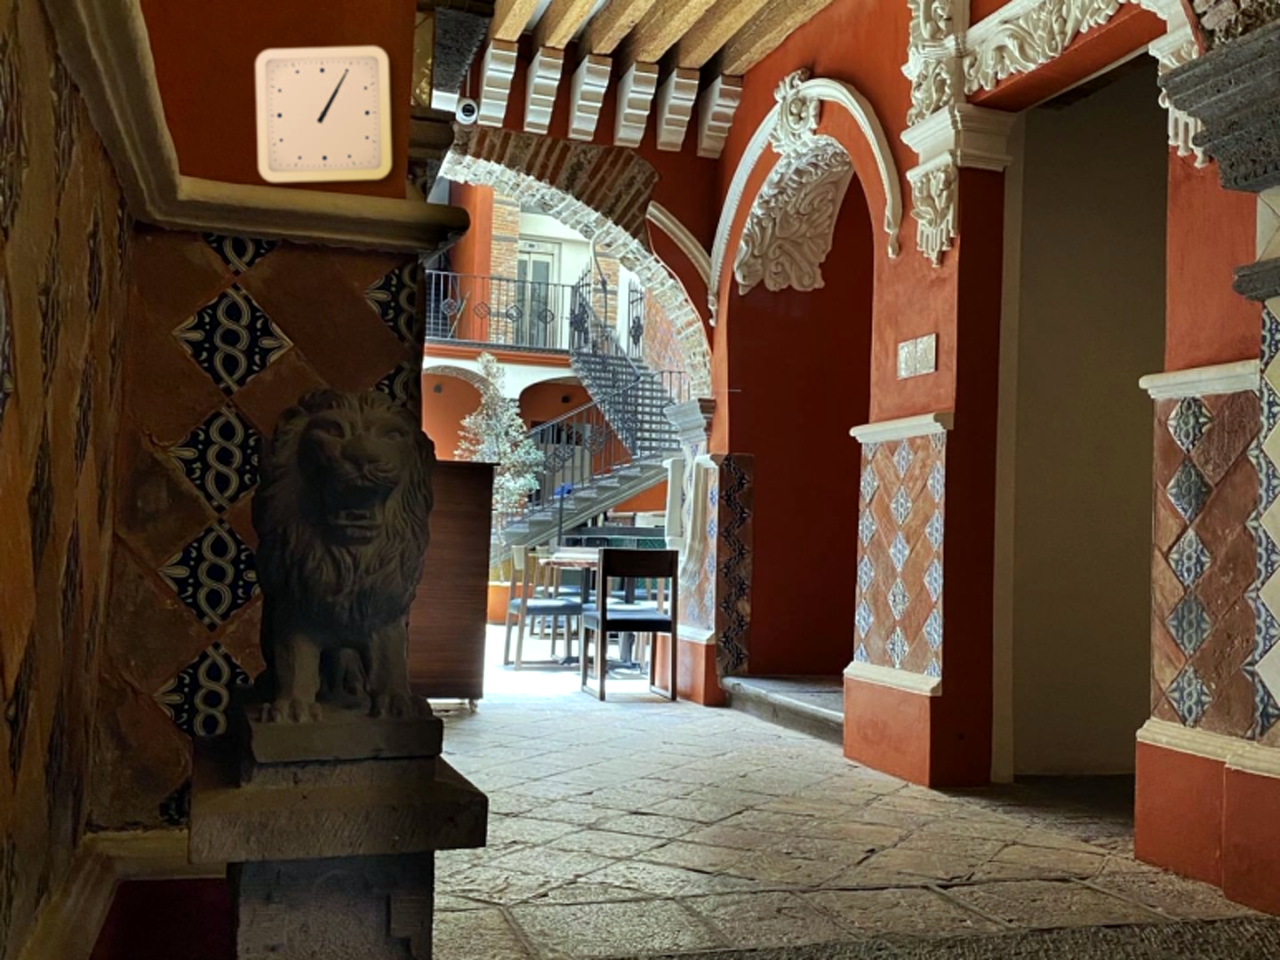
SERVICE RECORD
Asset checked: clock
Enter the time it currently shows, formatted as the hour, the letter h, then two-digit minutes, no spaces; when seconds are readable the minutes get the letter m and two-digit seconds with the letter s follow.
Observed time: 1h05
